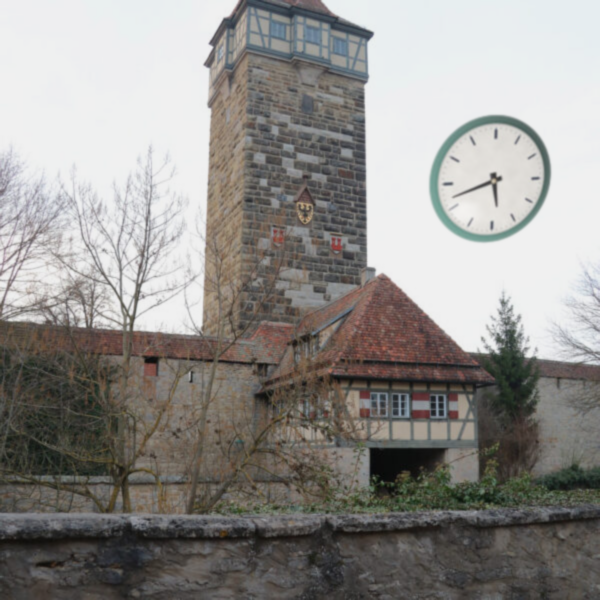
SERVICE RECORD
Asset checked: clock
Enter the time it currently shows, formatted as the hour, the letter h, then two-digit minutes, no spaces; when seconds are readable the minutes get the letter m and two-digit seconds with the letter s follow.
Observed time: 5h42
